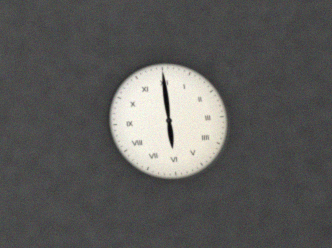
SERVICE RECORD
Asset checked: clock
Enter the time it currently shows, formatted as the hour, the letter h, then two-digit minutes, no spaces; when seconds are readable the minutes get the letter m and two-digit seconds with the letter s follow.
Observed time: 6h00
